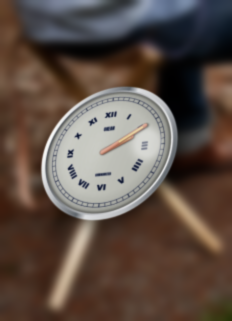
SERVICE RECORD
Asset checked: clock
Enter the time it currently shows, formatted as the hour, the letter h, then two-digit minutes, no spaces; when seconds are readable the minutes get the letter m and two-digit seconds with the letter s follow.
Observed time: 2h10
